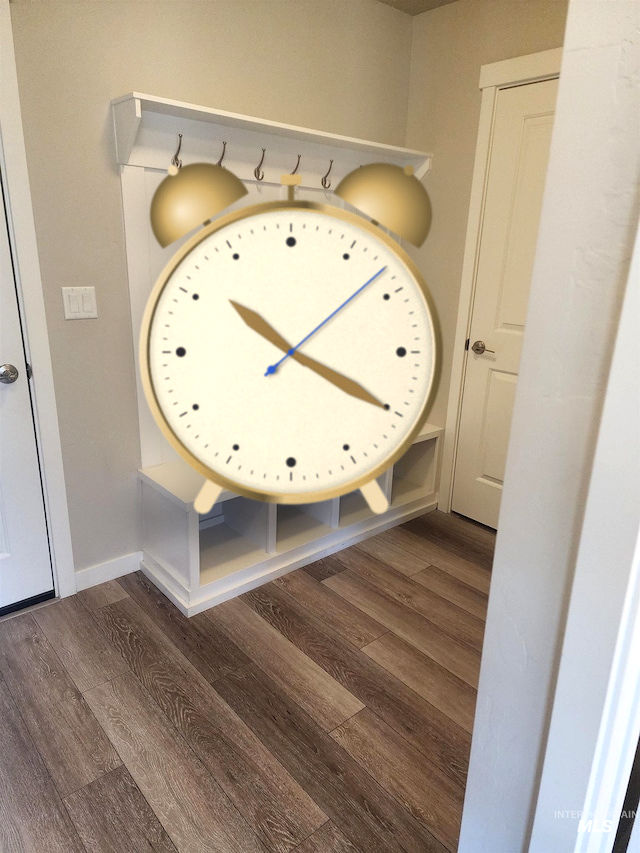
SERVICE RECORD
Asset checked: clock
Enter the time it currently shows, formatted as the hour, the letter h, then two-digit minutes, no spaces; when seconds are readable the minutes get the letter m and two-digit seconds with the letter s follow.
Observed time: 10h20m08s
